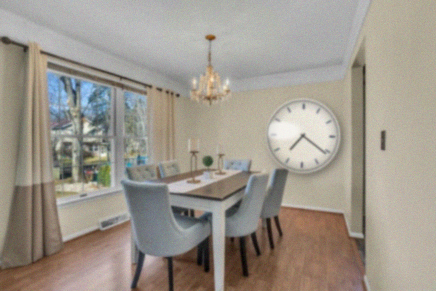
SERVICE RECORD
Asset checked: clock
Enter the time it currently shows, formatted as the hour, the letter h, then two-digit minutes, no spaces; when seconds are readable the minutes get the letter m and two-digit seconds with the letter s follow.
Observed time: 7h21
